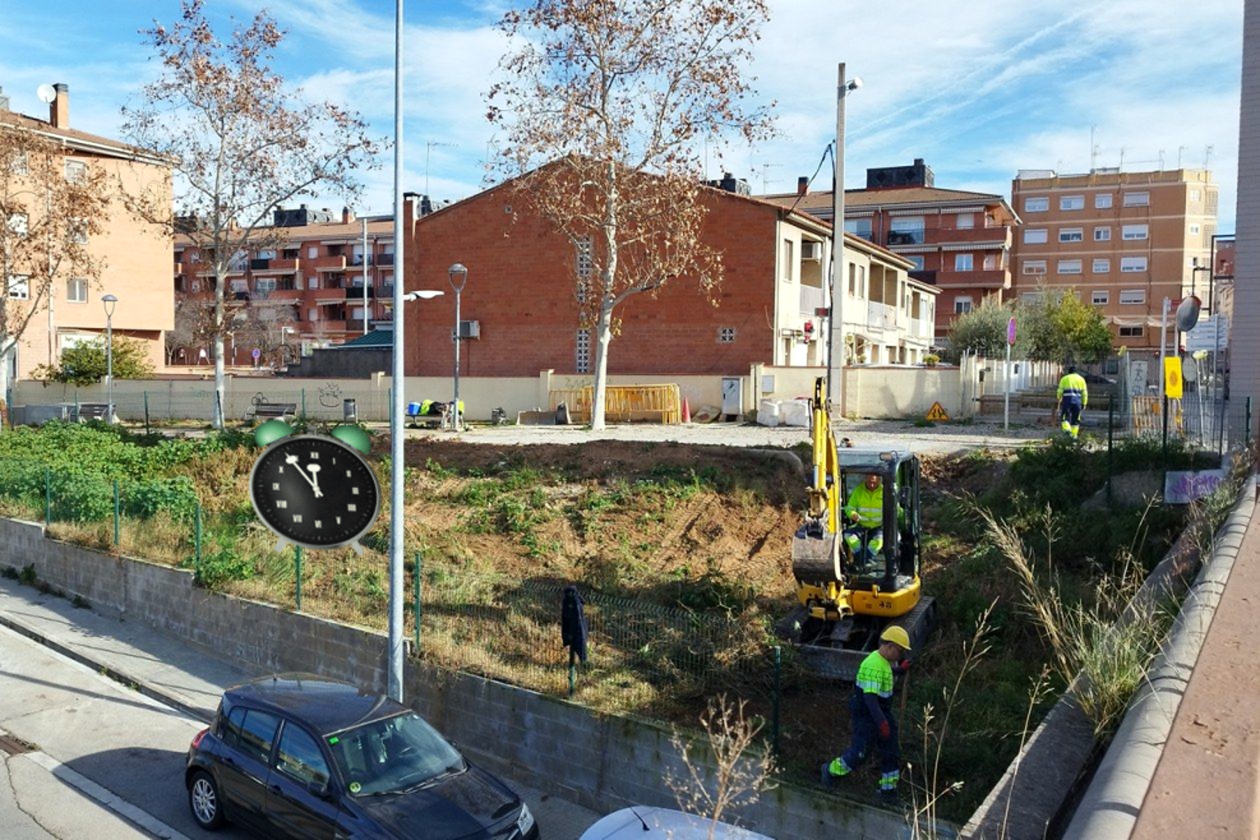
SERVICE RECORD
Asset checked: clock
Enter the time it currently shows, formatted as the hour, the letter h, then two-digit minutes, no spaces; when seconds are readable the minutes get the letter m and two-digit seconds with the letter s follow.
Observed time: 11h54
